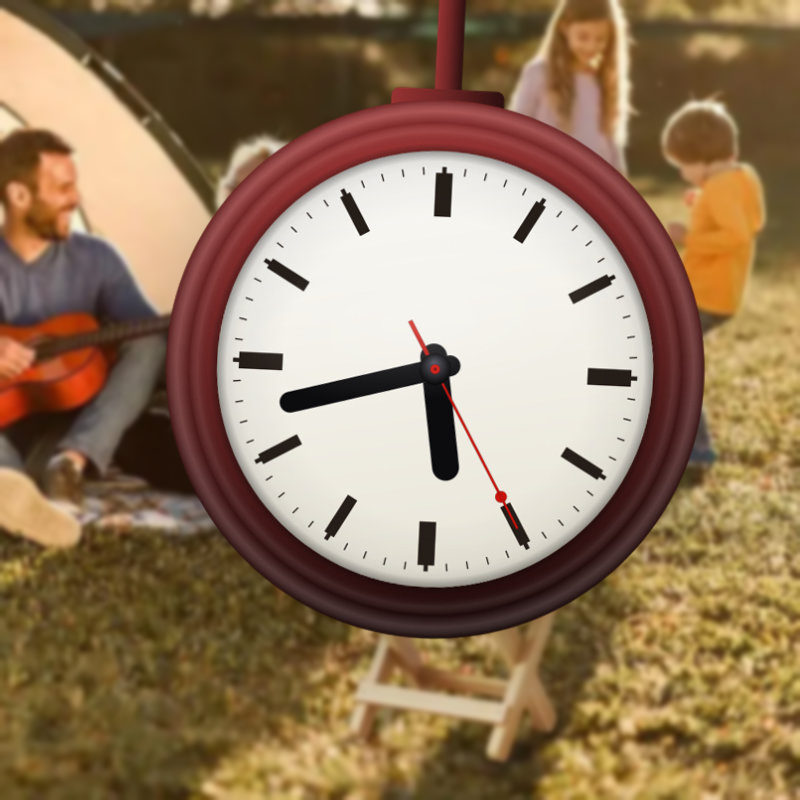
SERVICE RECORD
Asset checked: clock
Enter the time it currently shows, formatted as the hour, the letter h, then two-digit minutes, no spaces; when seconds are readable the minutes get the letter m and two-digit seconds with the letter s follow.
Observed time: 5h42m25s
